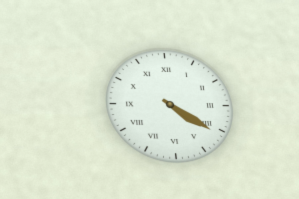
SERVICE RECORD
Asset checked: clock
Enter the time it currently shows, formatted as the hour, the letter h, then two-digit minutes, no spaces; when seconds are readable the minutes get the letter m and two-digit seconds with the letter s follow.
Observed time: 4h21
